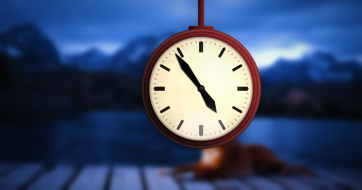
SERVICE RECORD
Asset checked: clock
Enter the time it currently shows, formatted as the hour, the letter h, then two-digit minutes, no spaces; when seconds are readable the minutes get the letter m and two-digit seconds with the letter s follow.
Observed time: 4h54
